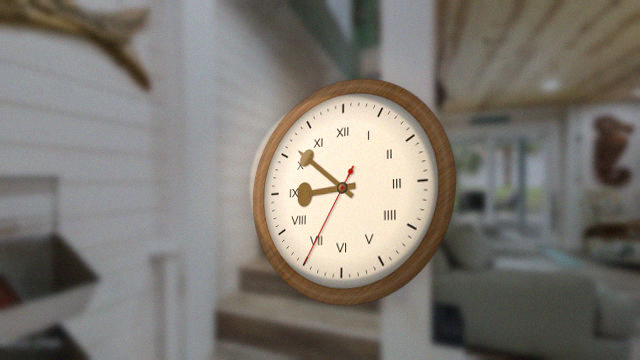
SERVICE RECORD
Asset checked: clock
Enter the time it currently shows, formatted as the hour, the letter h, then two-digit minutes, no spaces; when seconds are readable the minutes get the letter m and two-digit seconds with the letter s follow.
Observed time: 8h51m35s
